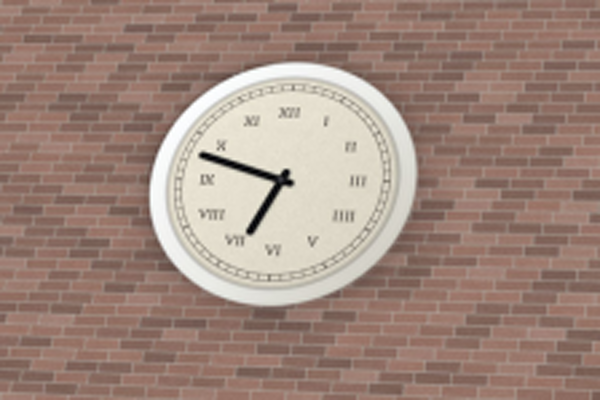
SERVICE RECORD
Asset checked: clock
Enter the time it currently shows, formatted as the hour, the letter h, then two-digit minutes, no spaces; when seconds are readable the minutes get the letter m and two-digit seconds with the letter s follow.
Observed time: 6h48
